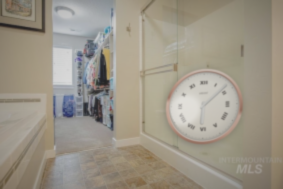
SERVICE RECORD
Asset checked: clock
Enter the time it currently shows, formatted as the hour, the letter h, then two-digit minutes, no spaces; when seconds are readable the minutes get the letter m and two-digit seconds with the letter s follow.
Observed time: 6h08
